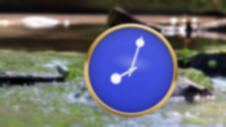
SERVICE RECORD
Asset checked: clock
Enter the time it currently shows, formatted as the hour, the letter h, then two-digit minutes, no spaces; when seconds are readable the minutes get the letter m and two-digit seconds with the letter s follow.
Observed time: 8h03
